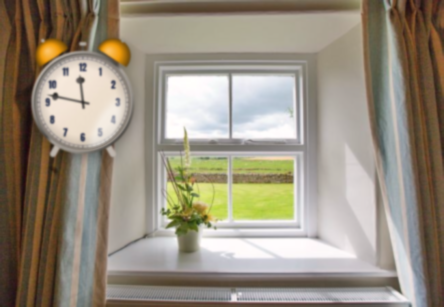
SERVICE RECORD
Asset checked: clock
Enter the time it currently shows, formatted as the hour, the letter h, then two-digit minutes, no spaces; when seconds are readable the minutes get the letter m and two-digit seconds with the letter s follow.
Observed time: 11h47
